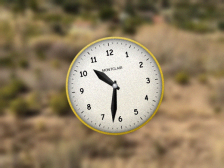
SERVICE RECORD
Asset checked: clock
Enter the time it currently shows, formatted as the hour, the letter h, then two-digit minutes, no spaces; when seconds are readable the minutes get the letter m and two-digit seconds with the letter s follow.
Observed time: 10h32
